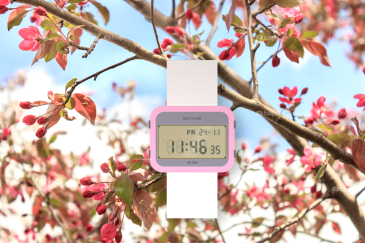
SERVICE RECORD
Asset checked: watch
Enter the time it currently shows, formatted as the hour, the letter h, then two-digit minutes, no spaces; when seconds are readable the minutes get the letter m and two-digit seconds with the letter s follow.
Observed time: 11h46m35s
